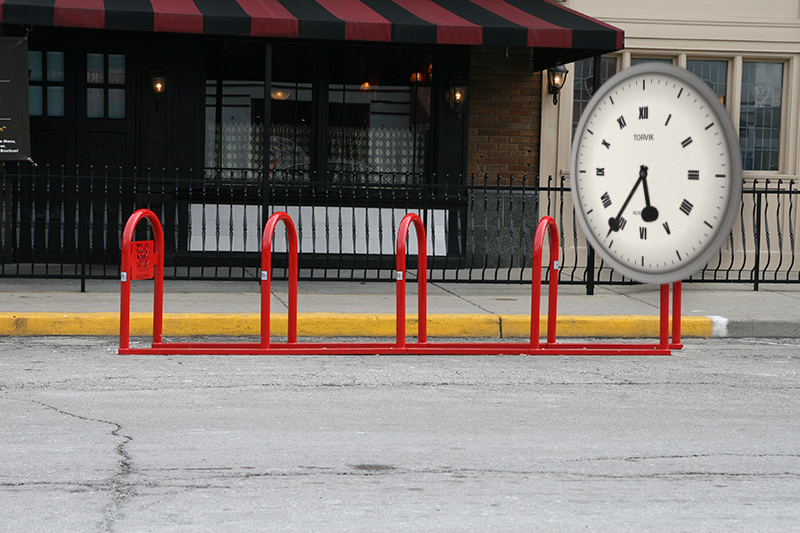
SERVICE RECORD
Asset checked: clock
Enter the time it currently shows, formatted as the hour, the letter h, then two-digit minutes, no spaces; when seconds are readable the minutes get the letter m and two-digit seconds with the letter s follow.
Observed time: 5h36
